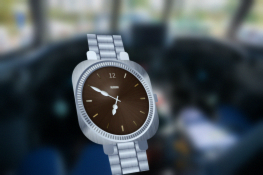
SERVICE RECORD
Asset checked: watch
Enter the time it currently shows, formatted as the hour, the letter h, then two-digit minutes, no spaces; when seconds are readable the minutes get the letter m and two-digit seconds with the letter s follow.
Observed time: 6h50
